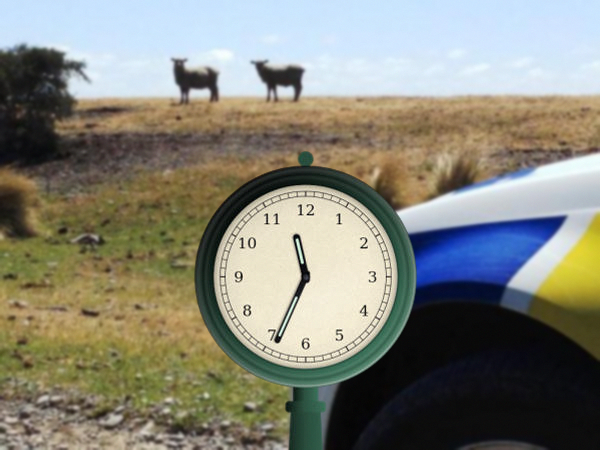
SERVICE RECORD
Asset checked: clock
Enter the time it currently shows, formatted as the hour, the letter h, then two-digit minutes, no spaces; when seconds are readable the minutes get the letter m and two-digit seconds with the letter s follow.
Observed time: 11h34
